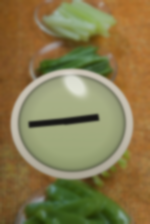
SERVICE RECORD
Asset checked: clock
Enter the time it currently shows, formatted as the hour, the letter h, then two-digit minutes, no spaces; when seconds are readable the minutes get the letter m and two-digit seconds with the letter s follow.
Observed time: 2h44
